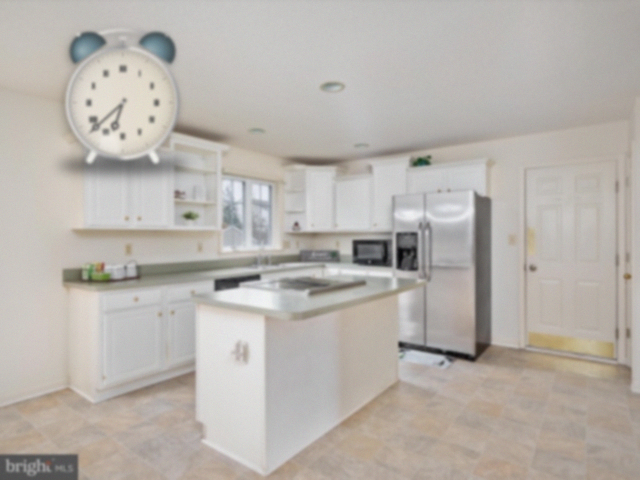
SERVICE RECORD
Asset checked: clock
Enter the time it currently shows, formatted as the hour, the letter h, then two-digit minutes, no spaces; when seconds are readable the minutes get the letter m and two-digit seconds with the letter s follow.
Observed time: 6h38
